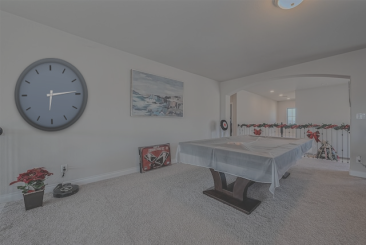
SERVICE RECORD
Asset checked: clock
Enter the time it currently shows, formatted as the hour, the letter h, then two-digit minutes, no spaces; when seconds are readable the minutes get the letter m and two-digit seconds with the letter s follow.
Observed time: 6h14
